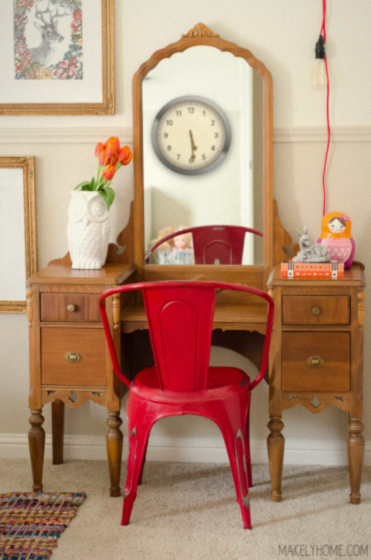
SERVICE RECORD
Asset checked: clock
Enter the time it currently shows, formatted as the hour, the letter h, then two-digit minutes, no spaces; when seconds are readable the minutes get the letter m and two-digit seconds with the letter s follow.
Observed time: 5h29
